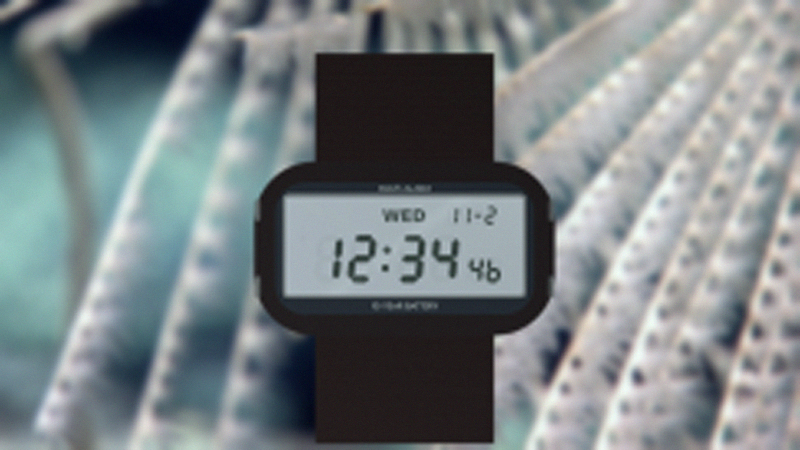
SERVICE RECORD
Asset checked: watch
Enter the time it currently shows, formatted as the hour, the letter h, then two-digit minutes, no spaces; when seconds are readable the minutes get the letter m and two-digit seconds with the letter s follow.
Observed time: 12h34m46s
